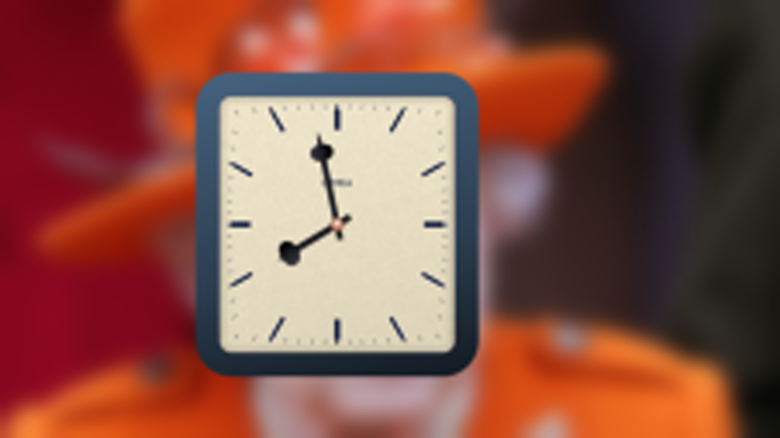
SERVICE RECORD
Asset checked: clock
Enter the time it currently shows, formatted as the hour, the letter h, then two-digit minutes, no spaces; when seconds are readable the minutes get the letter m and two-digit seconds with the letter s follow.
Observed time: 7h58
